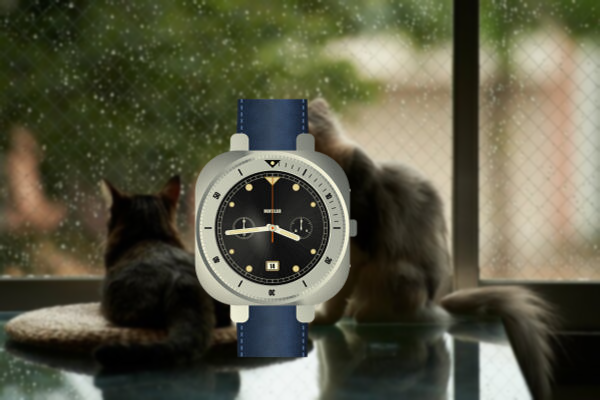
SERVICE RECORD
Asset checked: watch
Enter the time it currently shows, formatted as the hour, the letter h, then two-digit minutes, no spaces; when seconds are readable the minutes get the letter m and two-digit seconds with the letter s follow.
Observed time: 3h44
